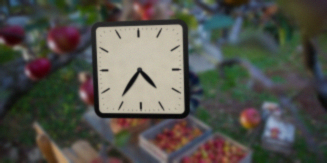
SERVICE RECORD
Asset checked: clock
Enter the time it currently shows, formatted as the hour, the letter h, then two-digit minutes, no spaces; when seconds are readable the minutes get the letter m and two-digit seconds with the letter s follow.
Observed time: 4h36
